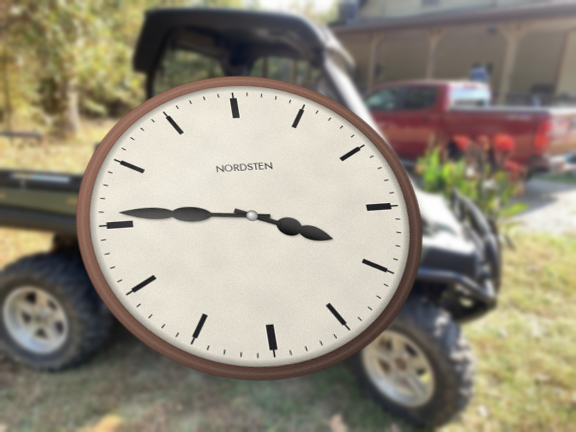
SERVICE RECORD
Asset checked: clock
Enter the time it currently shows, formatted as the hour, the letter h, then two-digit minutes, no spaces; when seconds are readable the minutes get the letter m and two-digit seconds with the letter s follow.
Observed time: 3h46
